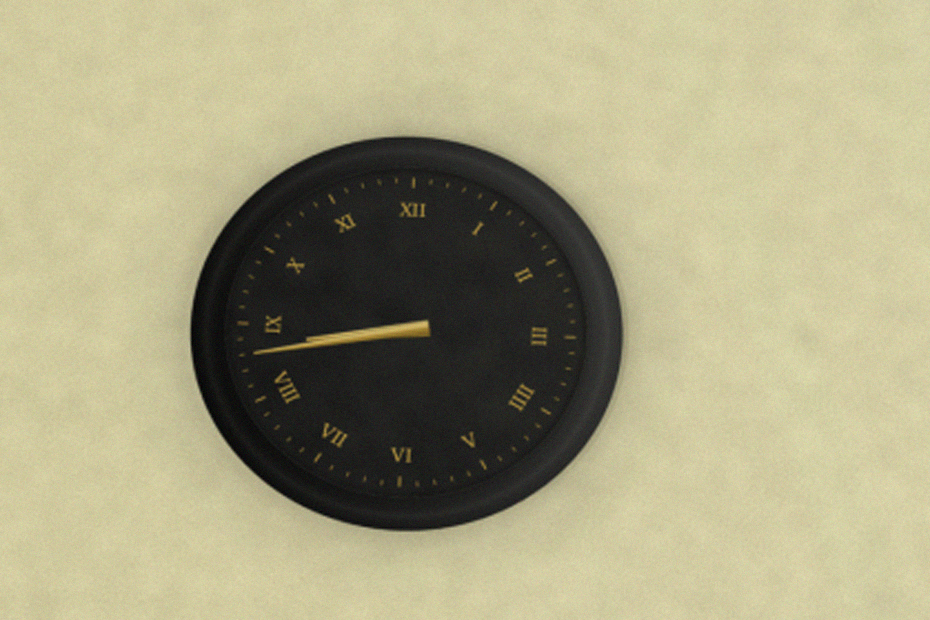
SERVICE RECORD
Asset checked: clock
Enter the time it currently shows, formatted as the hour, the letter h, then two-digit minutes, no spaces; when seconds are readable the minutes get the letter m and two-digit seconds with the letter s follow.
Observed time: 8h43
